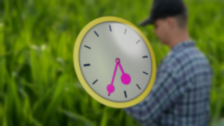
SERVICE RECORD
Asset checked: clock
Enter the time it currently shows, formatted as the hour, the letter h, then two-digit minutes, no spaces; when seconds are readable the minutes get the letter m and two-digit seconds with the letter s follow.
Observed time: 5h35
